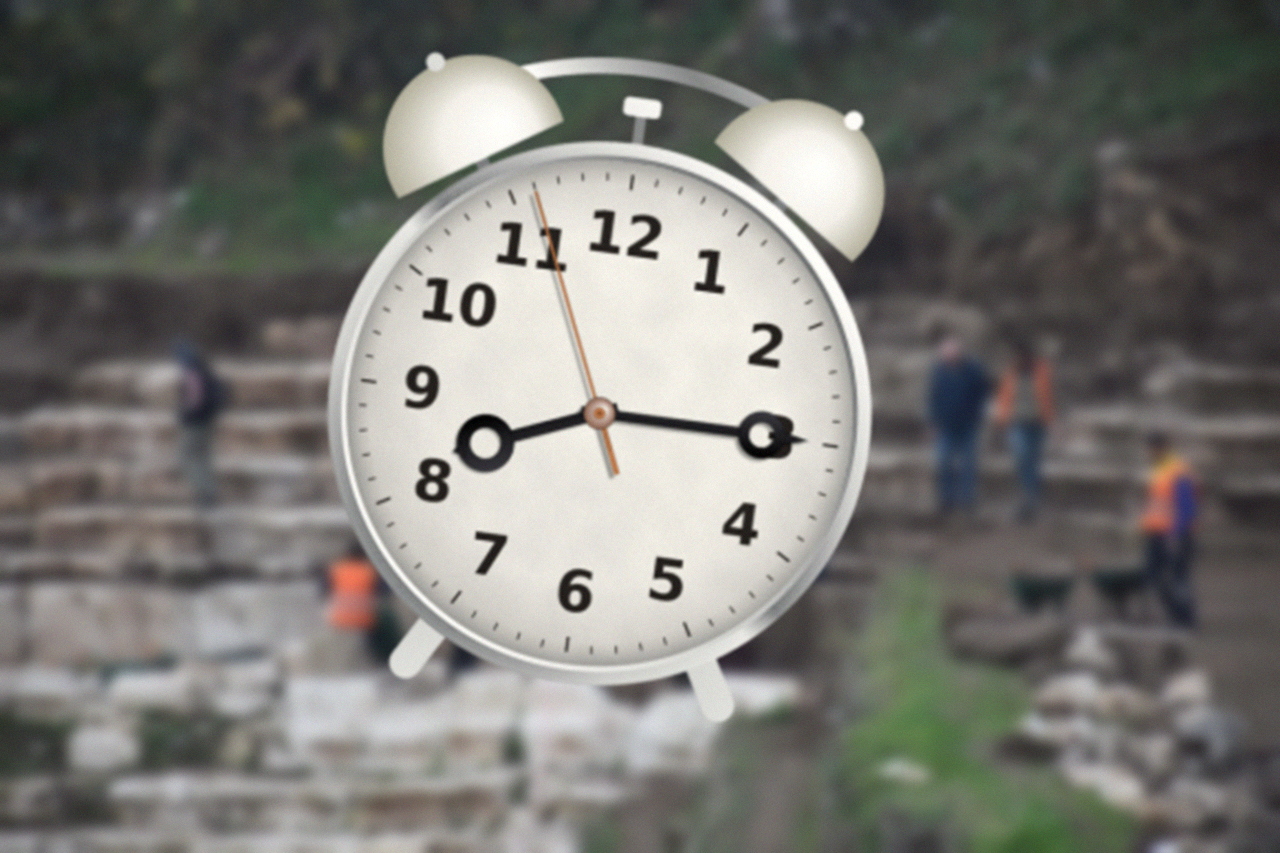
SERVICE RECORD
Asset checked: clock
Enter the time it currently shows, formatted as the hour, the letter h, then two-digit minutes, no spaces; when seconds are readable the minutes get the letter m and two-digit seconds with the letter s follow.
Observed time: 8h14m56s
